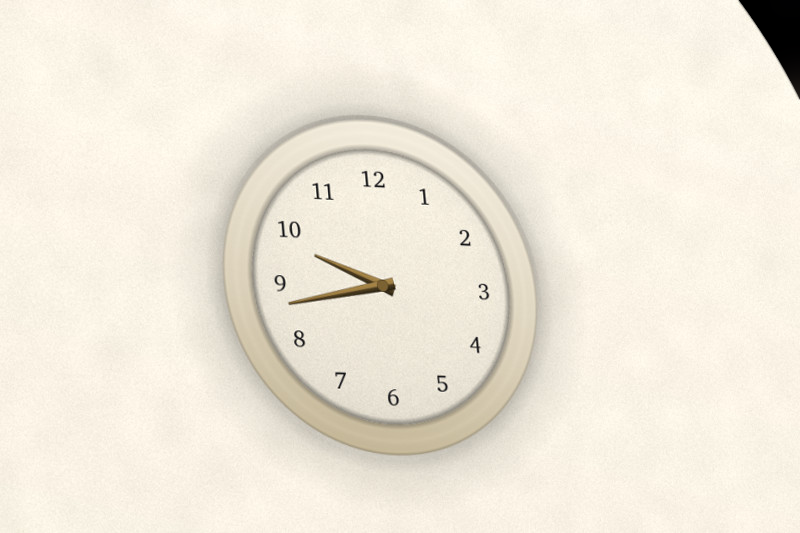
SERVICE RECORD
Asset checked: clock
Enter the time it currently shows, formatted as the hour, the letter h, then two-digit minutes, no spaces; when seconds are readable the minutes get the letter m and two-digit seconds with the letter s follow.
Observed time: 9h43
